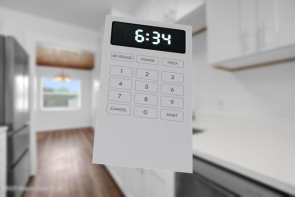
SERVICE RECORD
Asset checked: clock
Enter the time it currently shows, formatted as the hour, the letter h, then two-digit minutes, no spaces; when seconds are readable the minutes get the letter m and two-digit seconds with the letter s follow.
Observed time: 6h34
